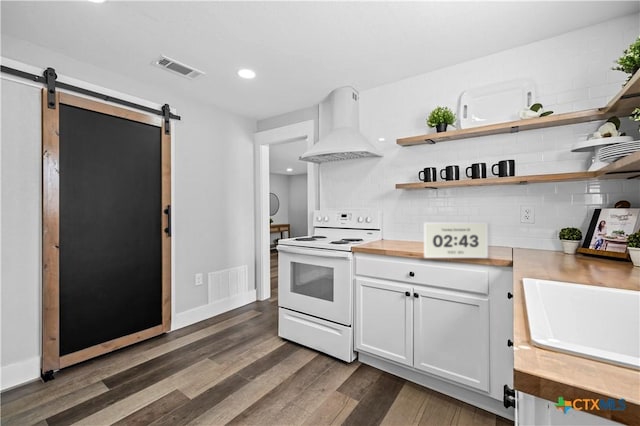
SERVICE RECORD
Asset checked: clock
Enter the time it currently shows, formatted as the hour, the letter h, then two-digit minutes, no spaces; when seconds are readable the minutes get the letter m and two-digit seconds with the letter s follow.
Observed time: 2h43
